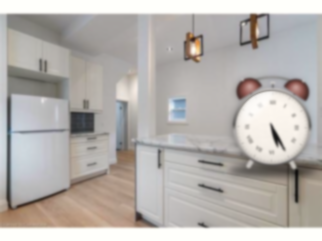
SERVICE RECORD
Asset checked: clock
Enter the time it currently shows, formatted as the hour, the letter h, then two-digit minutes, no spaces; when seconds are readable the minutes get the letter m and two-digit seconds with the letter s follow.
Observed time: 5h25
